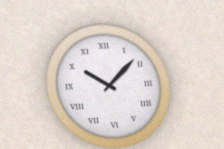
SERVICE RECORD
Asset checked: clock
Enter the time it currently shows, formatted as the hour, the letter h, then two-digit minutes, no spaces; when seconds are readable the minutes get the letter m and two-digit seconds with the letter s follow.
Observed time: 10h08
